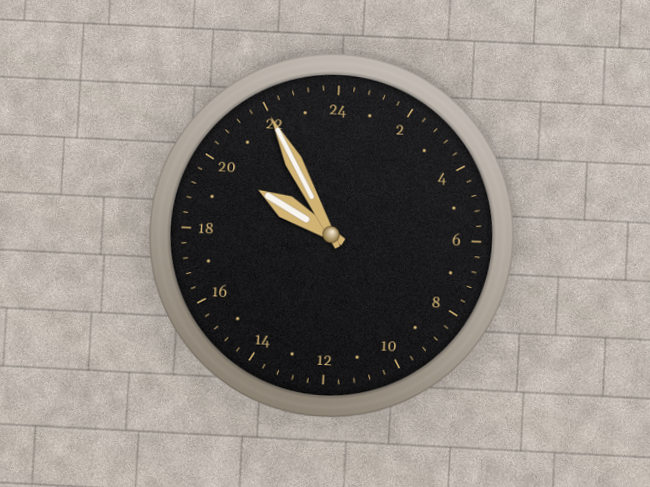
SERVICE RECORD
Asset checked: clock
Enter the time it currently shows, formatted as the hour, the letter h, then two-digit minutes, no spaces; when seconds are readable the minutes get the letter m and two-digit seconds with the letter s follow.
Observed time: 19h55
